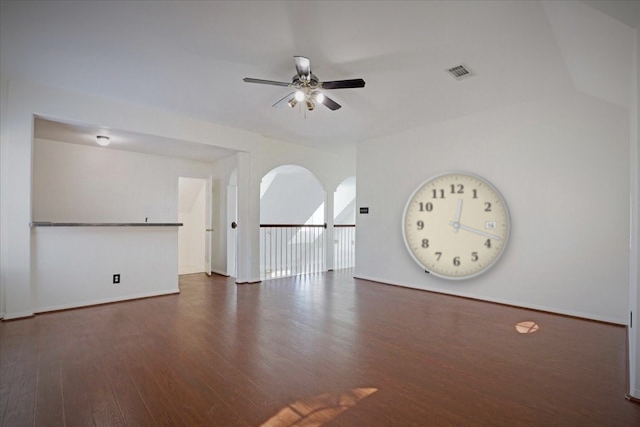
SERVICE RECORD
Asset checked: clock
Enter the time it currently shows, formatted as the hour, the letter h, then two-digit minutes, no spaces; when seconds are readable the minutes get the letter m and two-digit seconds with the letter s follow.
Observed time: 12h18
